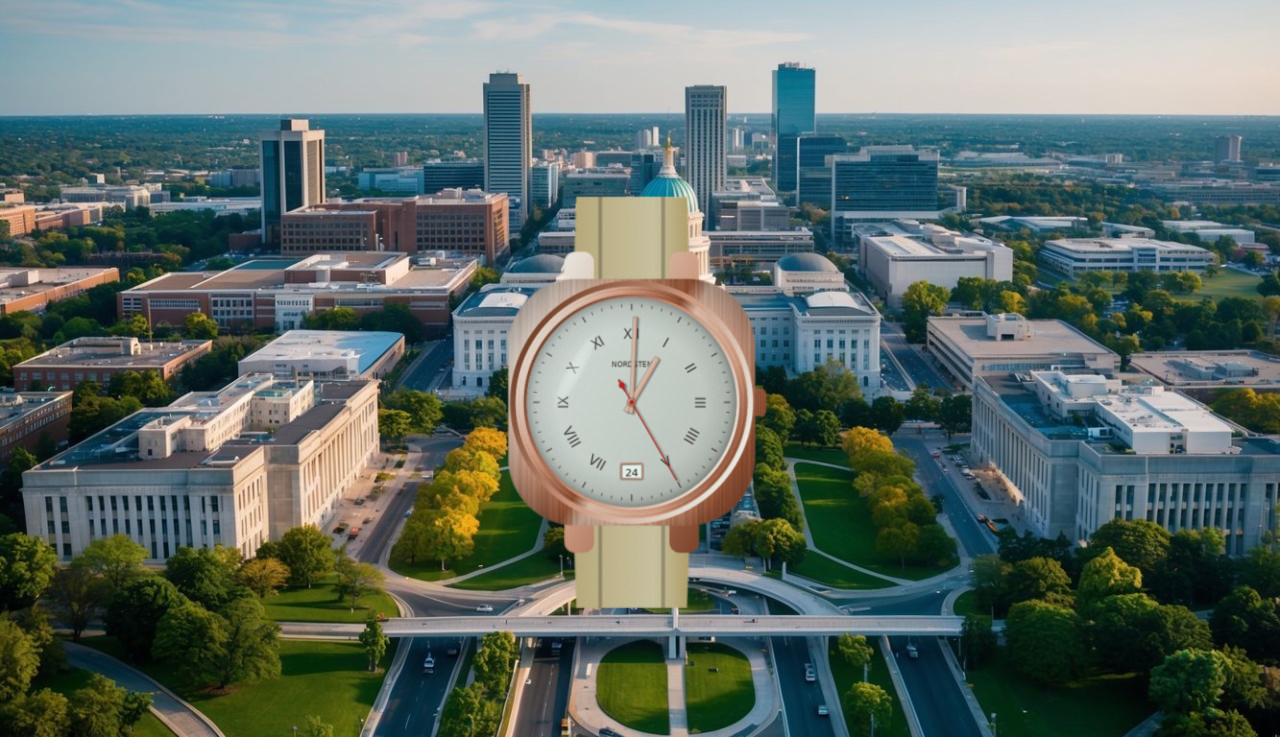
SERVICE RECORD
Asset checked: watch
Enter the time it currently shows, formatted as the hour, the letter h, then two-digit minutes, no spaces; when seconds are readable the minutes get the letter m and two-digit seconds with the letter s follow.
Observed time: 1h00m25s
